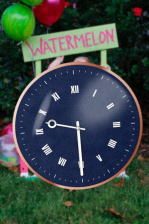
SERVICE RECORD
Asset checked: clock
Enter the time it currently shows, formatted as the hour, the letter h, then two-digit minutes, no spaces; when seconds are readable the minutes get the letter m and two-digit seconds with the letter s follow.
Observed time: 9h30
